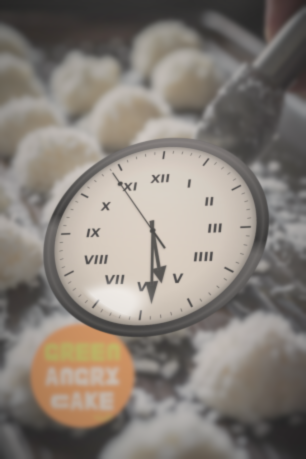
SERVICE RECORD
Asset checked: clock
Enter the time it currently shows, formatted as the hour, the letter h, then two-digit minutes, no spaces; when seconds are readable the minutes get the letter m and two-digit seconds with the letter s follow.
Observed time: 5h28m54s
